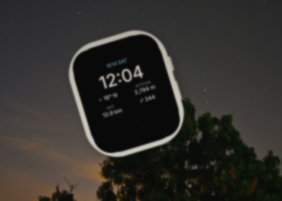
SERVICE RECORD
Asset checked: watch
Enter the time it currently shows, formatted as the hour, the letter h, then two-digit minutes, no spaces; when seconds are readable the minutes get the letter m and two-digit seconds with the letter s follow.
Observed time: 12h04
